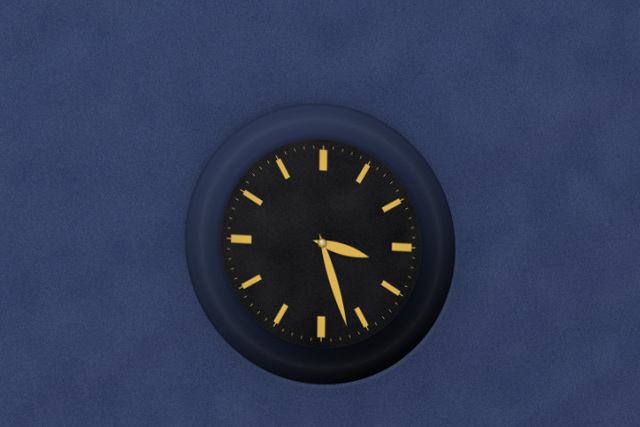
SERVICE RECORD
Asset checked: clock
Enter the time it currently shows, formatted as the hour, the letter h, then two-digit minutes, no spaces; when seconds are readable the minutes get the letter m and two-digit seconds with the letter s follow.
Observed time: 3h27
